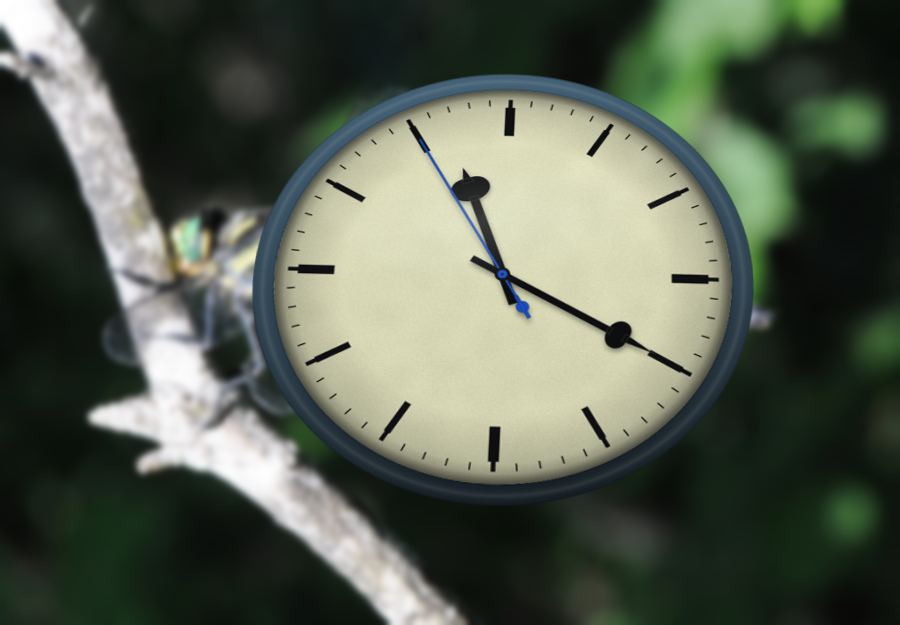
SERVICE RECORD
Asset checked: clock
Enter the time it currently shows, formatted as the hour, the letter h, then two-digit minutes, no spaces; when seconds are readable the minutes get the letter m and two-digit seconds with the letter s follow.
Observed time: 11h19m55s
